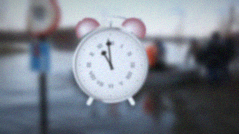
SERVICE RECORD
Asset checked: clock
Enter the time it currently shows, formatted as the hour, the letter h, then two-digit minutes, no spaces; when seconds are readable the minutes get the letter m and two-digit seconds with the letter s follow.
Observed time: 10h59
